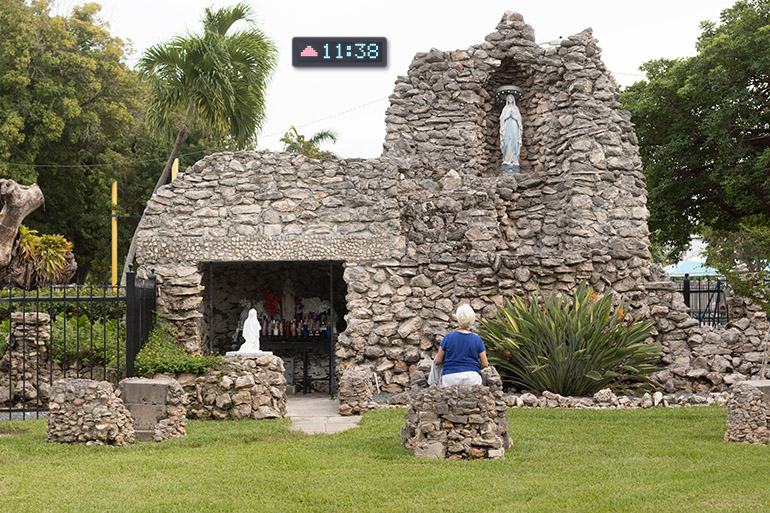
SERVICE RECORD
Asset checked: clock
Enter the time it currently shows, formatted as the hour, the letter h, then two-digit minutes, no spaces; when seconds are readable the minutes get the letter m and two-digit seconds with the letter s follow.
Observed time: 11h38
